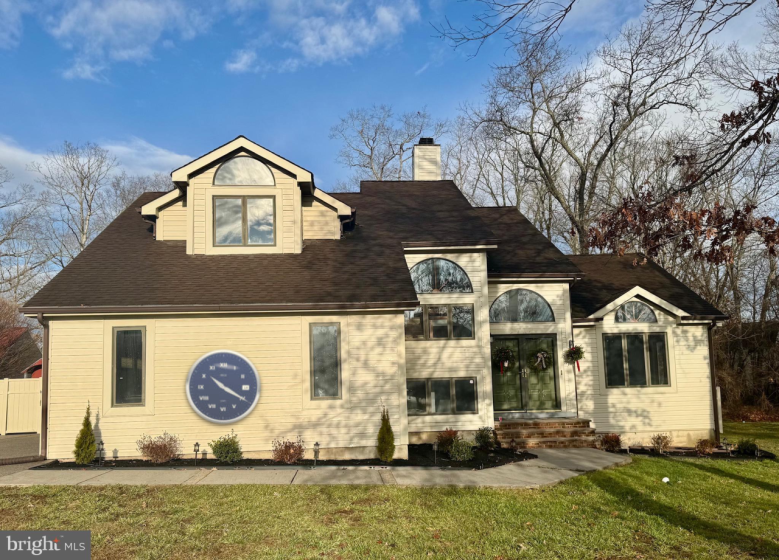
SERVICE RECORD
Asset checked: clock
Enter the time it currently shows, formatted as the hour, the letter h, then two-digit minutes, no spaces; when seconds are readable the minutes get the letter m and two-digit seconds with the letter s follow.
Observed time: 10h20
